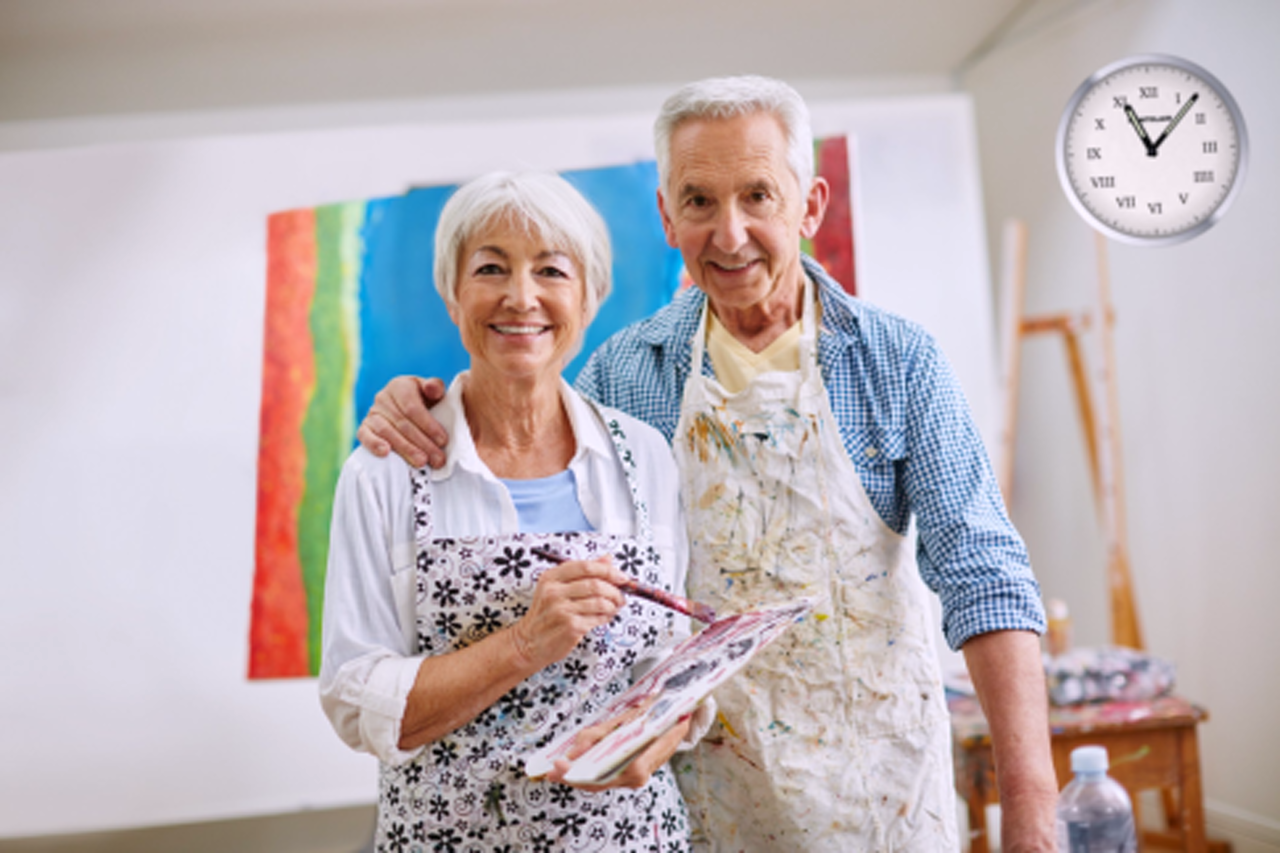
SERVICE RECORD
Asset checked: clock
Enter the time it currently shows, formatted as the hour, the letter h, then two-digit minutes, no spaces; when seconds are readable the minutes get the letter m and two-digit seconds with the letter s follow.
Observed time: 11h07
